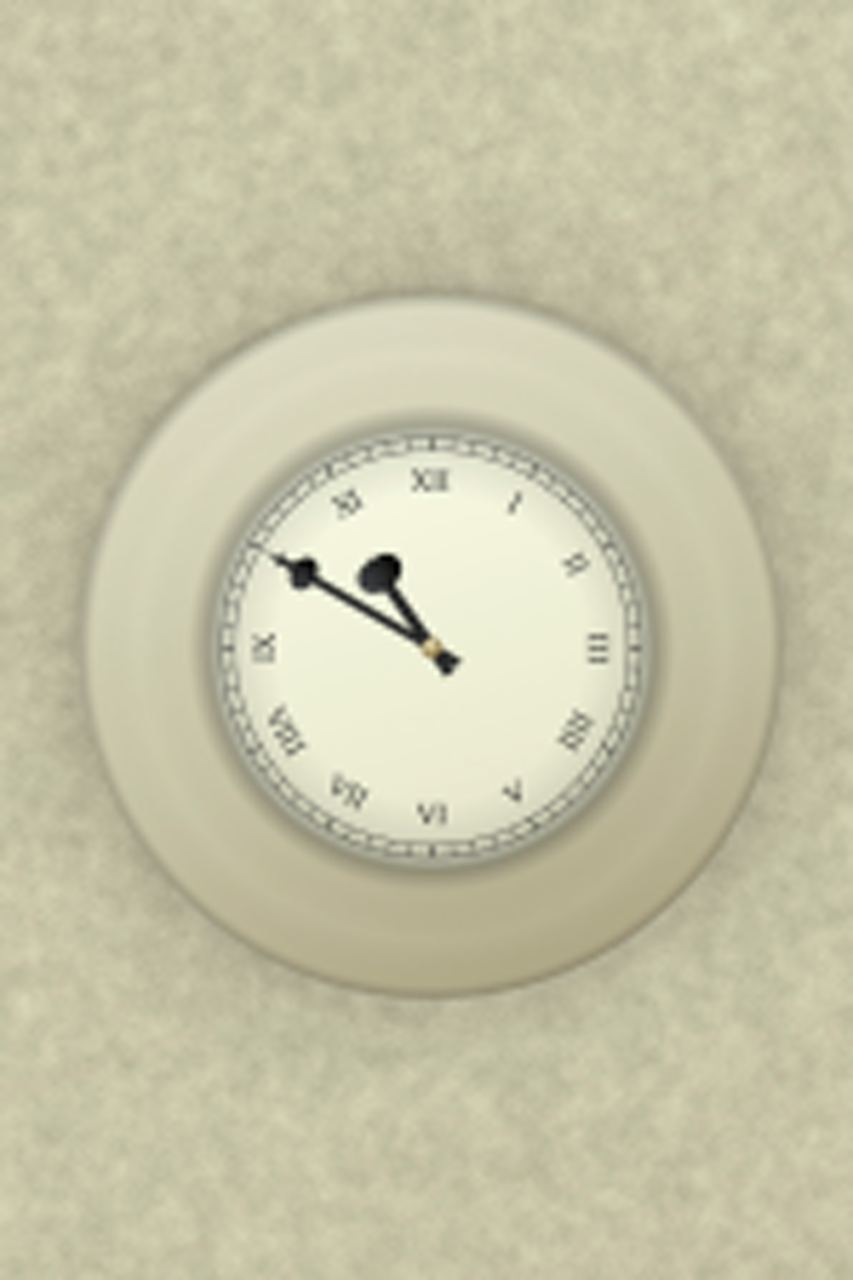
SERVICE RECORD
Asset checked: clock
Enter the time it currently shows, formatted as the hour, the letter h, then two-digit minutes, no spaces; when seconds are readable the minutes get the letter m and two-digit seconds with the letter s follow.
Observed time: 10h50
